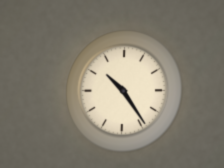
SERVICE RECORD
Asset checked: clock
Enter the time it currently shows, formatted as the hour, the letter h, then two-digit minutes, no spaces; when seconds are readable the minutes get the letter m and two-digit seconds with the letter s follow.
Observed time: 10h24
